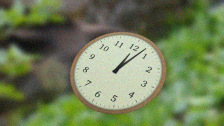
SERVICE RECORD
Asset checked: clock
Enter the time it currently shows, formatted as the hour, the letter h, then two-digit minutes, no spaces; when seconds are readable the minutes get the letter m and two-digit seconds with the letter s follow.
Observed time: 12h03
